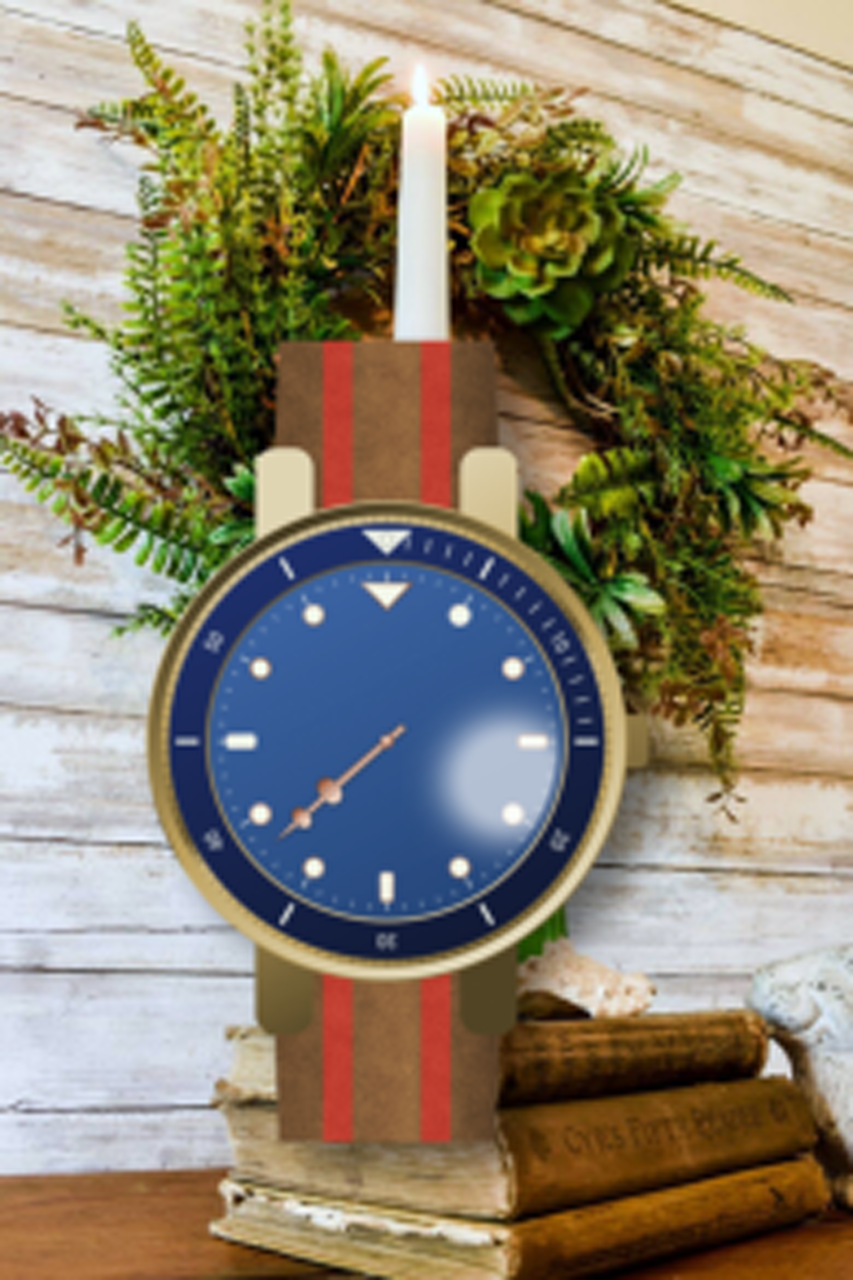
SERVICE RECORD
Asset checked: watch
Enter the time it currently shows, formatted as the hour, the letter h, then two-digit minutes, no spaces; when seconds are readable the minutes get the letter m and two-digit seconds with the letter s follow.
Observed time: 7h38
